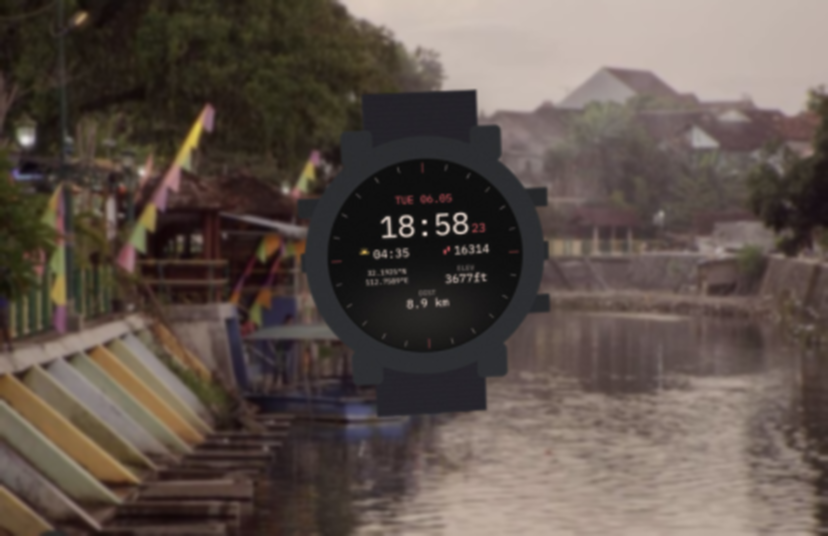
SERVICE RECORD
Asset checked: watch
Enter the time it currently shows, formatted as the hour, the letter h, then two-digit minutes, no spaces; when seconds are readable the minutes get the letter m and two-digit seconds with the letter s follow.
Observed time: 18h58
